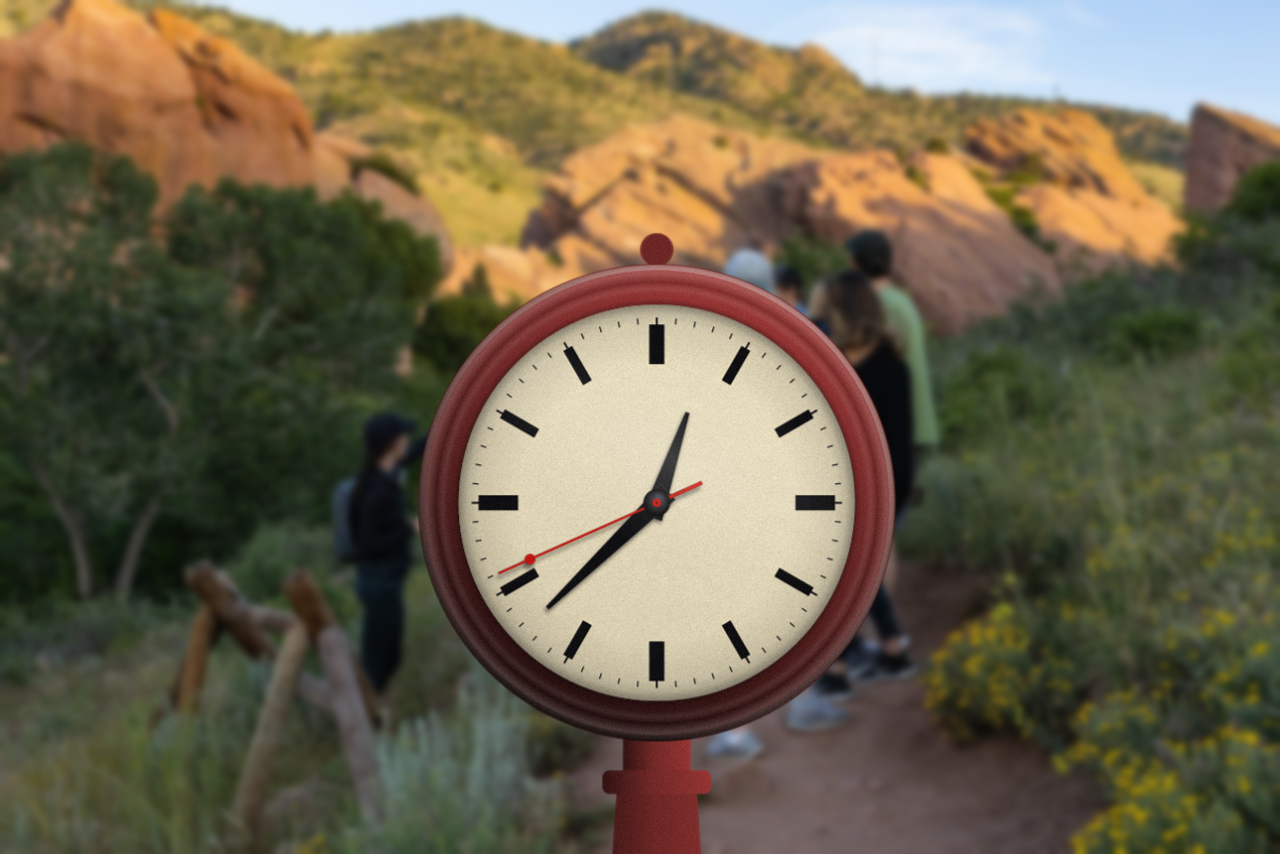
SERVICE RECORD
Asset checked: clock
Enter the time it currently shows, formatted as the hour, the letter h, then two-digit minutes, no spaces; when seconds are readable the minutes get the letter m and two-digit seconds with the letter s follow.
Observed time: 12h37m41s
